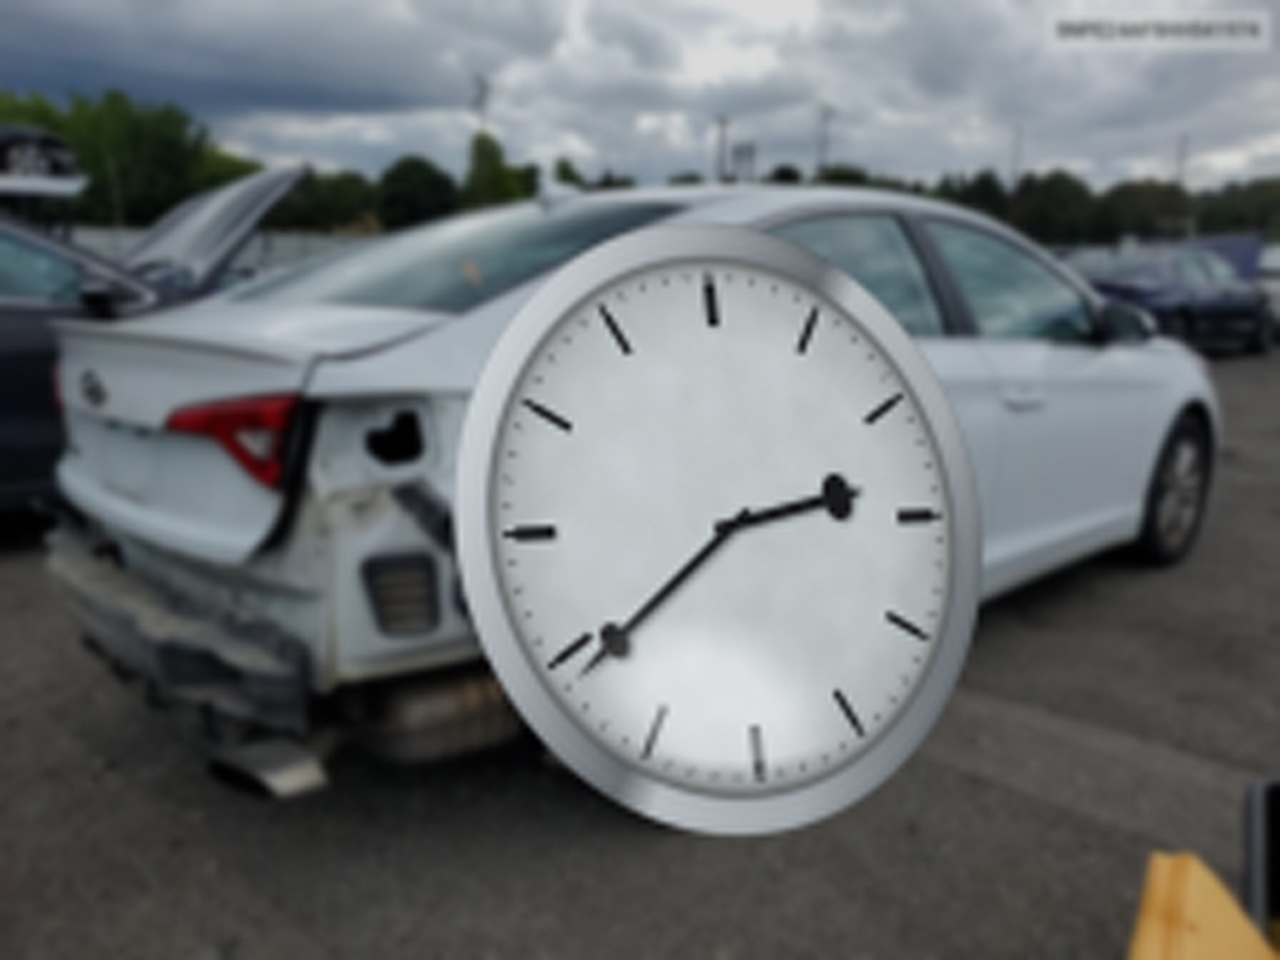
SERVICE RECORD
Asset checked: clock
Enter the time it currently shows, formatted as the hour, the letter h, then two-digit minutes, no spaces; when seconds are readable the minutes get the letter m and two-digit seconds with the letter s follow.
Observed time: 2h39
